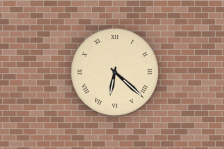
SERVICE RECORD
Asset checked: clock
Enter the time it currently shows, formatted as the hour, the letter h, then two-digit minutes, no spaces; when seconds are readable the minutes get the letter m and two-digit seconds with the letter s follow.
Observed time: 6h22
